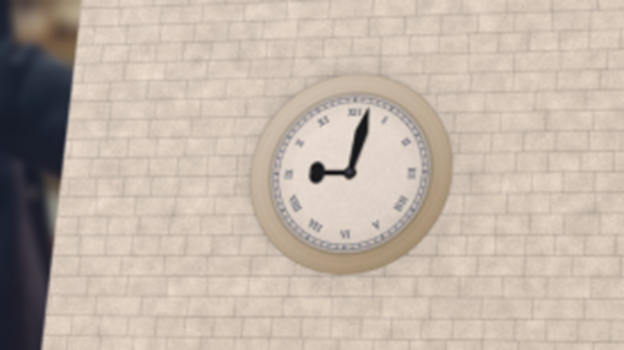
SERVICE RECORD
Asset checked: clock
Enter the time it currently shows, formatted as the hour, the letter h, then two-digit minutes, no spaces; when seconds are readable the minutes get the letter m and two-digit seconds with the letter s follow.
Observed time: 9h02
